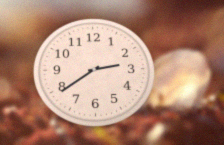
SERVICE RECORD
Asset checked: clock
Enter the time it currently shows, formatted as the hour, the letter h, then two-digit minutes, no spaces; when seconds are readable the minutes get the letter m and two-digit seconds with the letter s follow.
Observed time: 2h39
